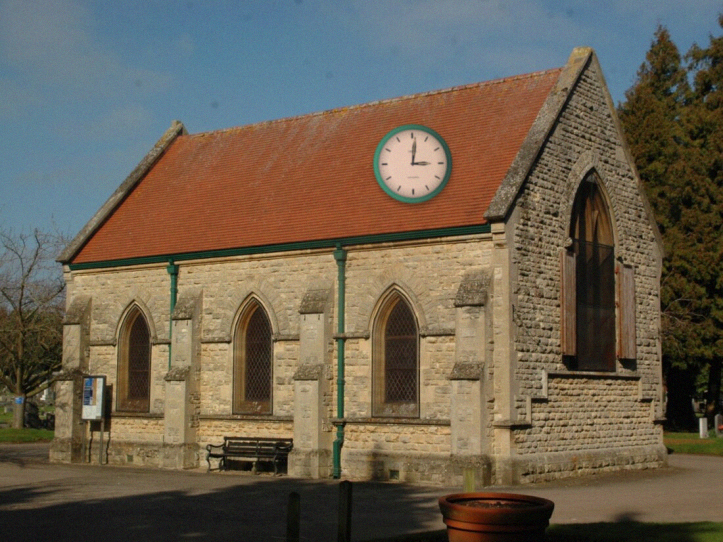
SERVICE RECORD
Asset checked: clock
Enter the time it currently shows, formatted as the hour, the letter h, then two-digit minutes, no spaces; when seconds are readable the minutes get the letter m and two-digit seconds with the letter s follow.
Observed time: 3h01
